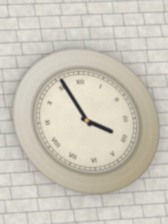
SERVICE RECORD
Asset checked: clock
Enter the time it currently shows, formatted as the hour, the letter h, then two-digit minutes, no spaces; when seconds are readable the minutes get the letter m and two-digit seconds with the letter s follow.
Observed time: 3h56
